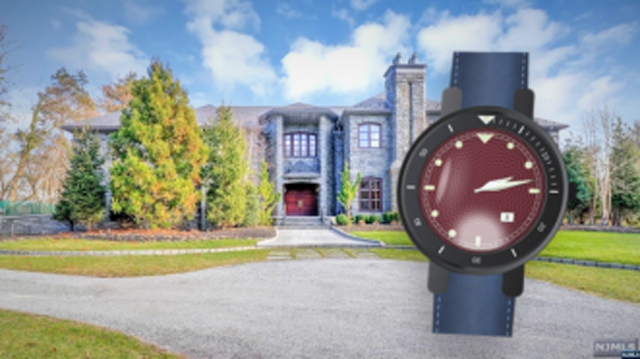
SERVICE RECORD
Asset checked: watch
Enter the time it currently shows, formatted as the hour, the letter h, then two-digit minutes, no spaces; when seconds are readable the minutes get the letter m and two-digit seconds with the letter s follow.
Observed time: 2h13
